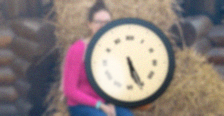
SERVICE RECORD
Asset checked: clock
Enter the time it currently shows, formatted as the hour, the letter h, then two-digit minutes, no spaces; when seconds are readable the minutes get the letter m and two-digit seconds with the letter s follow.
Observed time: 5h26
